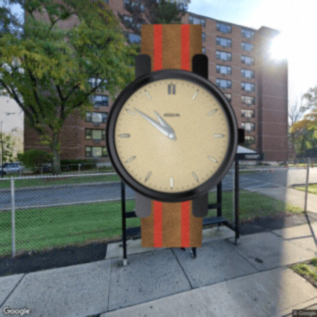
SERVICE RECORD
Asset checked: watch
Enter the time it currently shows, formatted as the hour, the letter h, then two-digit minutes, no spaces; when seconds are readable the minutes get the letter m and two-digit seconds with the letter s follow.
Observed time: 10h51
